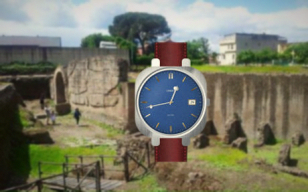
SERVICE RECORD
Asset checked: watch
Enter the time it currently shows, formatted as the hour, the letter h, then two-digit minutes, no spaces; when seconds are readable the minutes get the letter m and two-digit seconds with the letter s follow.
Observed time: 12h43
